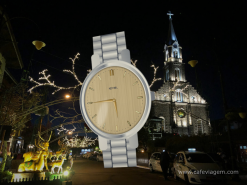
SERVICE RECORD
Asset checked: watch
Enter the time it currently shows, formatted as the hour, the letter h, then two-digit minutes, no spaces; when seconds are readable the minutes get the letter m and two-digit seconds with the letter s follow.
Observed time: 5h45
